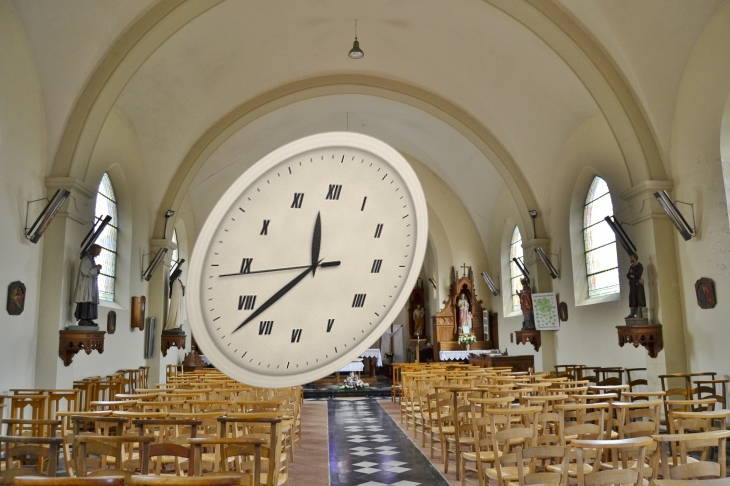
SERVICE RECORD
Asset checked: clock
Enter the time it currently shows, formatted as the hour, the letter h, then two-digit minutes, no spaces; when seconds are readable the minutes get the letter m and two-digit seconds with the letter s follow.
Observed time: 11h37m44s
